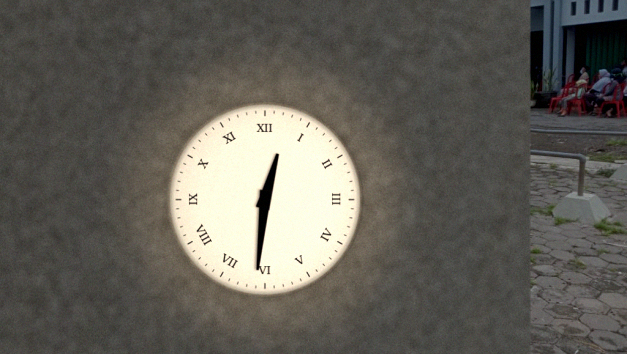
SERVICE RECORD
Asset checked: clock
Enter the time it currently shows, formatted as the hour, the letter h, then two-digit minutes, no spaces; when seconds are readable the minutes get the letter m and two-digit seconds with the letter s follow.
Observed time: 12h31
